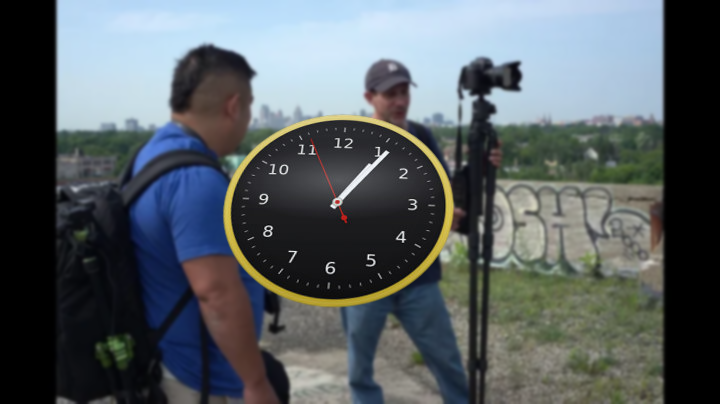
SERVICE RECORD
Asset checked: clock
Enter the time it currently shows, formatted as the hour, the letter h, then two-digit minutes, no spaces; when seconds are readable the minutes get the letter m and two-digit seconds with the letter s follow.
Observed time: 1h05m56s
